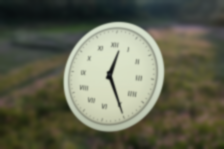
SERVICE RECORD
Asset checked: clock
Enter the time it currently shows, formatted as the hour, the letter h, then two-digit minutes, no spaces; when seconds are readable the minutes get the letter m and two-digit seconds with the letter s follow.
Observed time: 12h25
